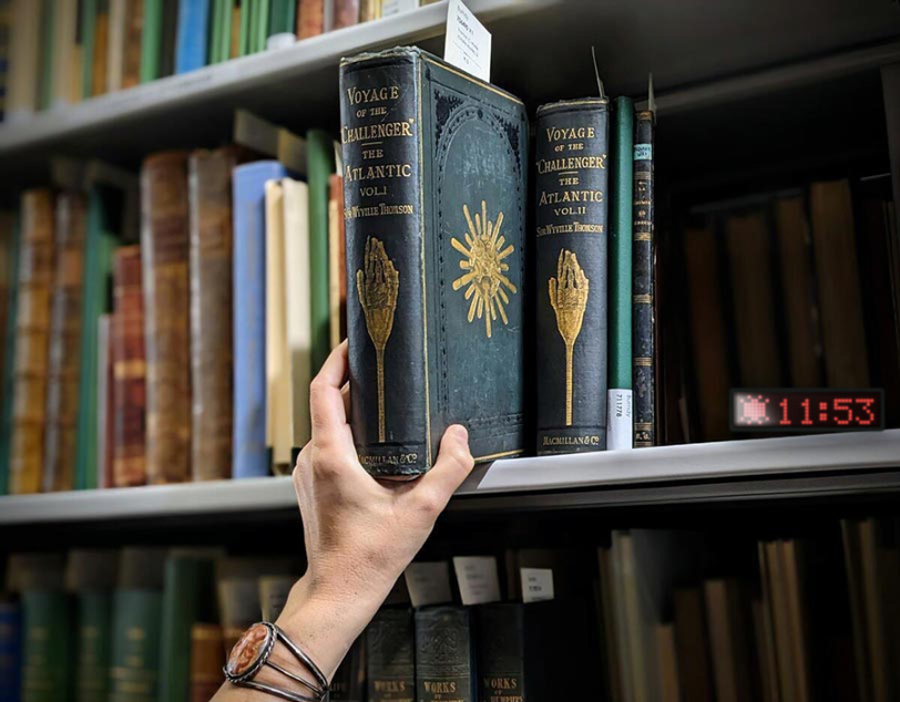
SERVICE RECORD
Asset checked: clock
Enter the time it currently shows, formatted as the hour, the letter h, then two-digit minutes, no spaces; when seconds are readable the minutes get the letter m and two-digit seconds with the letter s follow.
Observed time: 11h53
